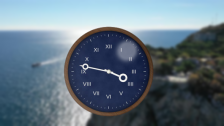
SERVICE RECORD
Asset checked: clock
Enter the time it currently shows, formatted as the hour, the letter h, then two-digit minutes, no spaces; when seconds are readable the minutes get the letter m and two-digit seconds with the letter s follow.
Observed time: 3h47
